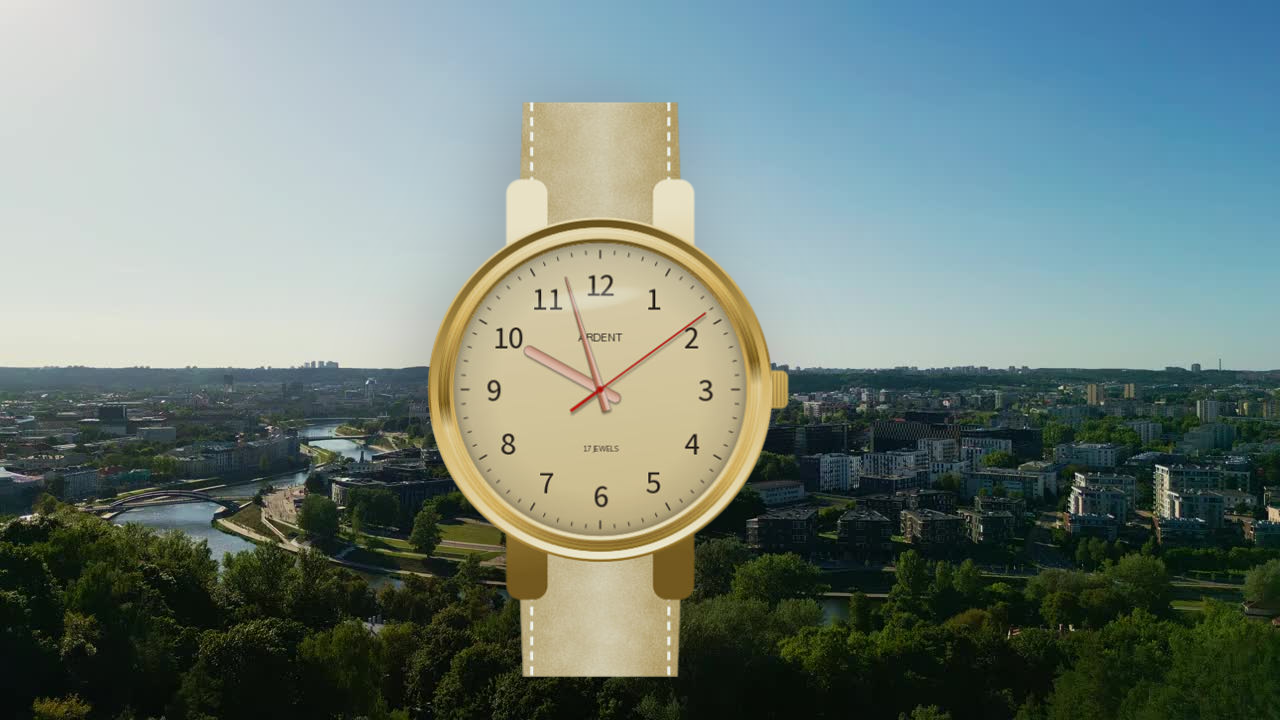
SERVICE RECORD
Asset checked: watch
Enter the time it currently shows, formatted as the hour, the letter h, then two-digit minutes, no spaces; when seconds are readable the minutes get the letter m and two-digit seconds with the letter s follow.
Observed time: 9h57m09s
